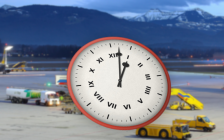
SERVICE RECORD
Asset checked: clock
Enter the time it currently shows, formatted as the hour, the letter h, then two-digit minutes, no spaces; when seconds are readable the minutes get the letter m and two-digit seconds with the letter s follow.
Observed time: 1h02
